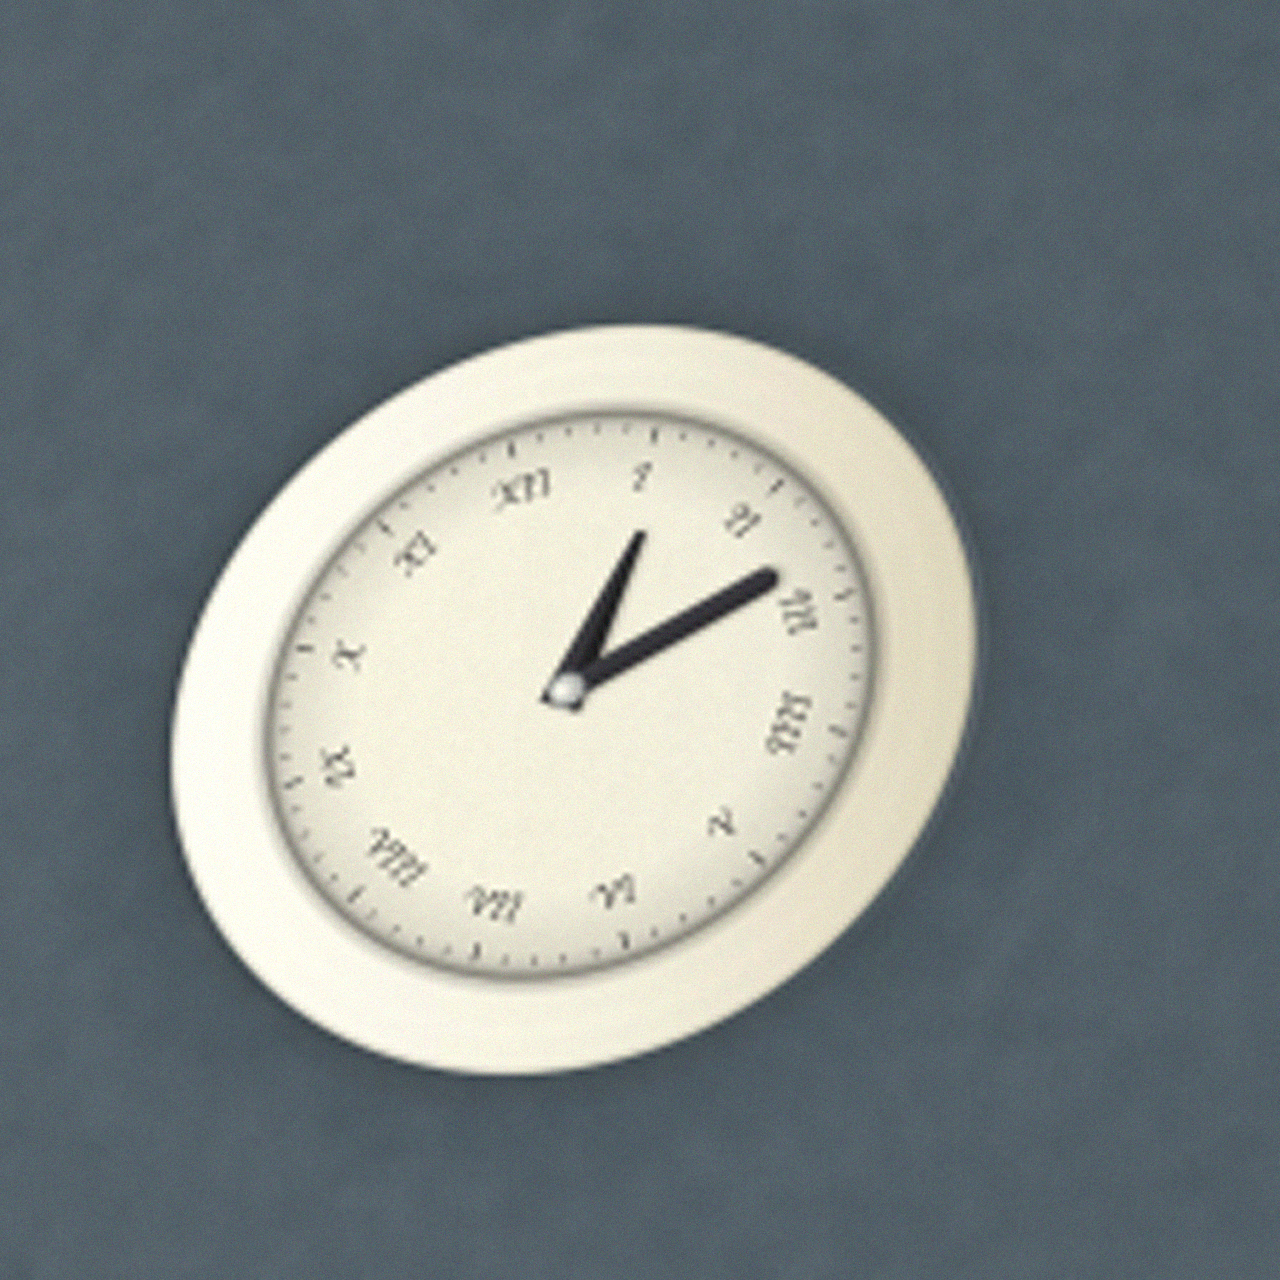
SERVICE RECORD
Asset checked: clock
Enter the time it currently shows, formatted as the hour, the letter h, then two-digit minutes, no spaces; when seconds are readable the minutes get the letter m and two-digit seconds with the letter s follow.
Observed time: 1h13
